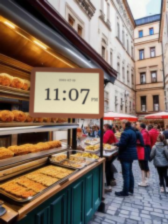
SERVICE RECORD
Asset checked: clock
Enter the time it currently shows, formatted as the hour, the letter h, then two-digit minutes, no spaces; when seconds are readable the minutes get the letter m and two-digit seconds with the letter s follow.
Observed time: 11h07
